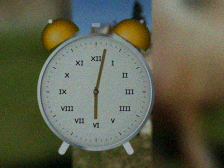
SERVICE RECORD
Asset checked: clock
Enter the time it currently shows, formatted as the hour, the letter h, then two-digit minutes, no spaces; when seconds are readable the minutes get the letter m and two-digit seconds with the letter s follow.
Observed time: 6h02
